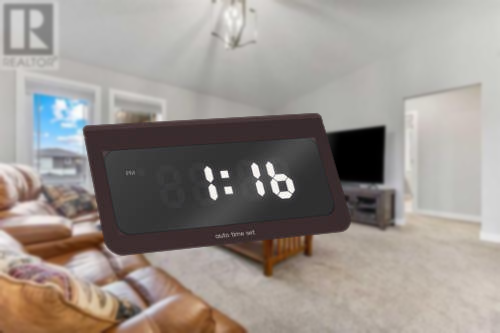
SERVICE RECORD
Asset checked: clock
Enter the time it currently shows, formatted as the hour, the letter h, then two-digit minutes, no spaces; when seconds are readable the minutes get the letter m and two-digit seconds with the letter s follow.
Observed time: 1h16
